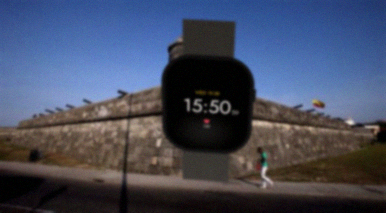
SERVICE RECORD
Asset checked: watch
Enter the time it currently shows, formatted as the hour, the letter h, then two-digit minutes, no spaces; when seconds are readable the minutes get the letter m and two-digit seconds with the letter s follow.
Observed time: 15h50
